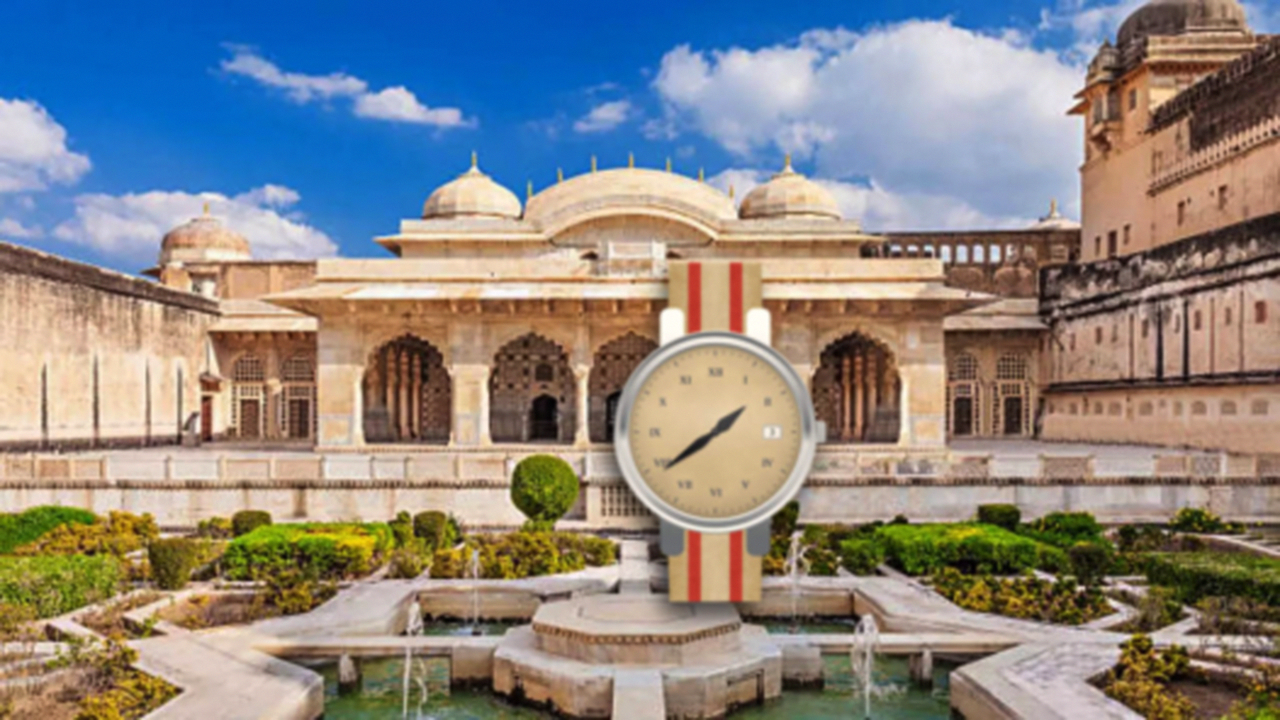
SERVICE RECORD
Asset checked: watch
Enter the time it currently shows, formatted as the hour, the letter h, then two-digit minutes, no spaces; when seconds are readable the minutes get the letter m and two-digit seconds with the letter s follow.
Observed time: 1h39
